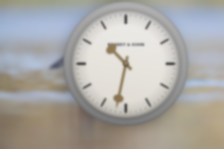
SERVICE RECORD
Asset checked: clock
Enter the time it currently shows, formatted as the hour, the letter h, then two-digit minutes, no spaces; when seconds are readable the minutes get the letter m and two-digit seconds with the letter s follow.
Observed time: 10h32
